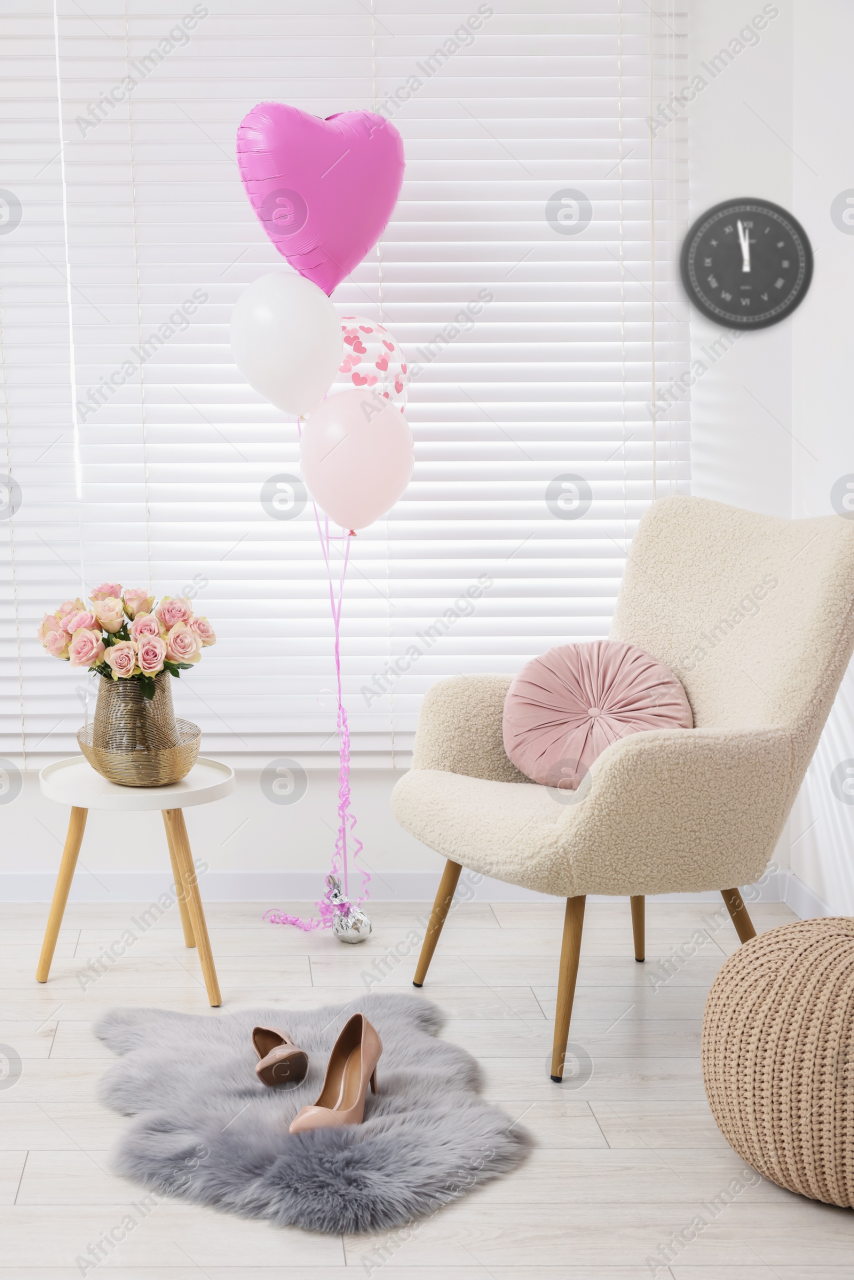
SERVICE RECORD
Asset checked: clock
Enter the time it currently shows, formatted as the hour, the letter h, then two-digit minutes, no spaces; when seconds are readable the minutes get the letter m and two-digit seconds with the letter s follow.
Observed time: 11h58
